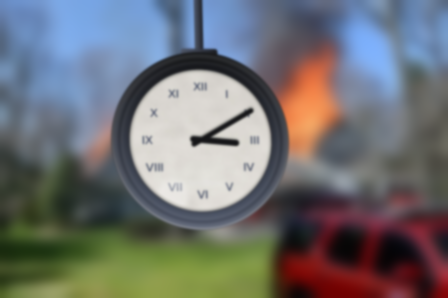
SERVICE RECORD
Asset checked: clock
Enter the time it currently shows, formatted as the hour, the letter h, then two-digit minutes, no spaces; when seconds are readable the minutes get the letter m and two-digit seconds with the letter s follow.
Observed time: 3h10
